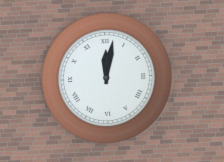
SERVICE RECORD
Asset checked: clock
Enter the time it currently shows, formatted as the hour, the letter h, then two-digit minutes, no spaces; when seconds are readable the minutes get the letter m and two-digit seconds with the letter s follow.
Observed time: 12h02
